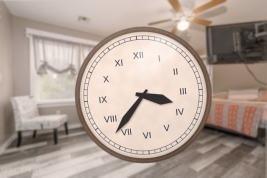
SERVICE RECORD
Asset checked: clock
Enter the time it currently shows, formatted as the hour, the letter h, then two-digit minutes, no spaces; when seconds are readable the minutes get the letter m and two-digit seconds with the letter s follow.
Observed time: 3h37
